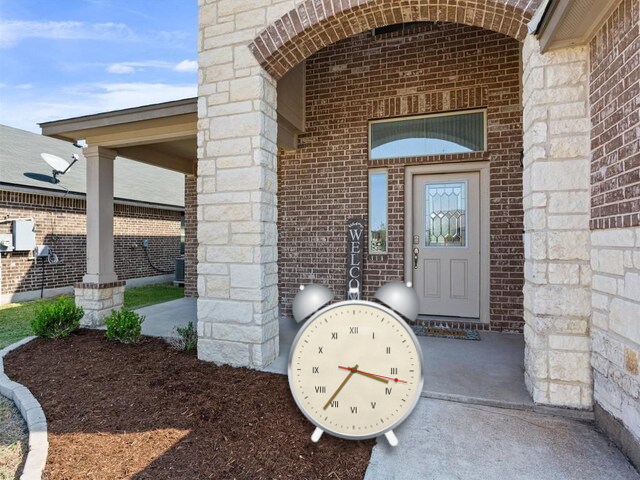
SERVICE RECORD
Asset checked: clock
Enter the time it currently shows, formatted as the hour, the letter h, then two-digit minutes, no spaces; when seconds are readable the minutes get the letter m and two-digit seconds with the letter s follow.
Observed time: 3h36m17s
